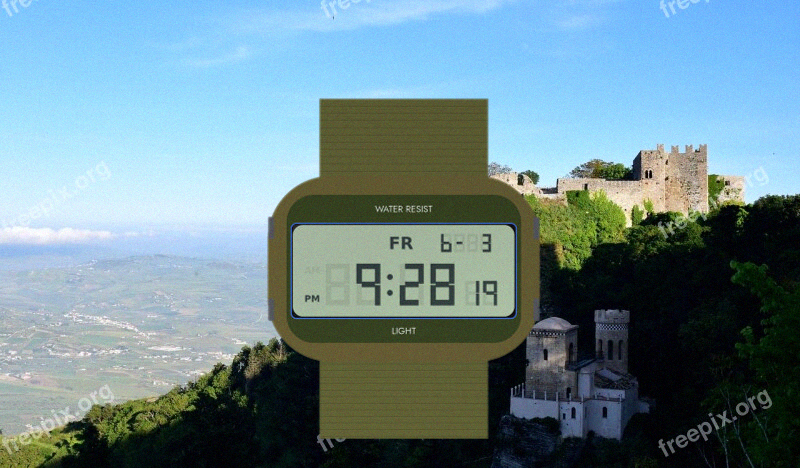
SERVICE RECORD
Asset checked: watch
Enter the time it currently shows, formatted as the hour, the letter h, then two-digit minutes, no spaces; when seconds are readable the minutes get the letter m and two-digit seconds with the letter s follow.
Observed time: 9h28m19s
